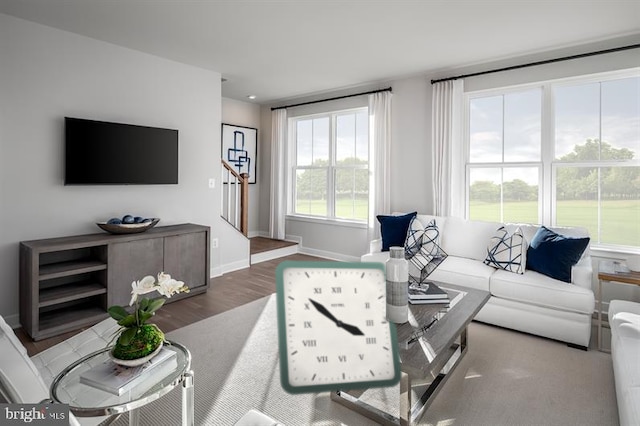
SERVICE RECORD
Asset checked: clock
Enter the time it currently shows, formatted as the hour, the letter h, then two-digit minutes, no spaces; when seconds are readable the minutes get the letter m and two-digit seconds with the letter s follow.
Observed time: 3h52
